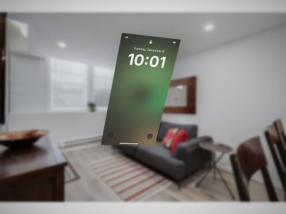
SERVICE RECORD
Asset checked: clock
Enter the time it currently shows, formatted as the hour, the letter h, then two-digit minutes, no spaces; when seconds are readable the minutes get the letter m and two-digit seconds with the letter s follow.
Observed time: 10h01
